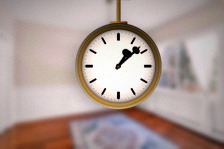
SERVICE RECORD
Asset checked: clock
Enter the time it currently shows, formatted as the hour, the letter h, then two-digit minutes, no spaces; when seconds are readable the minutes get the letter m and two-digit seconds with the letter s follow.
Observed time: 1h08
